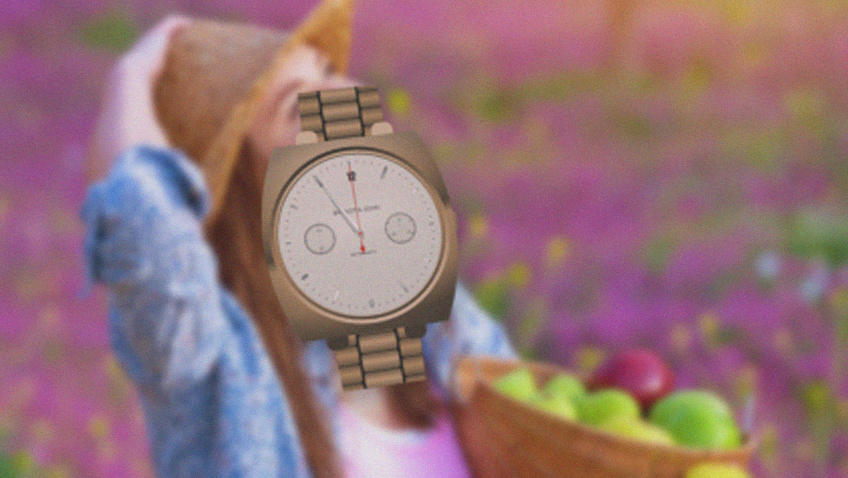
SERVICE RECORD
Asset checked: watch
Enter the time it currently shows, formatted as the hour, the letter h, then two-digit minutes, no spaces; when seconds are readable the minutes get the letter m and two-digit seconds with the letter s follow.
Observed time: 10h55
